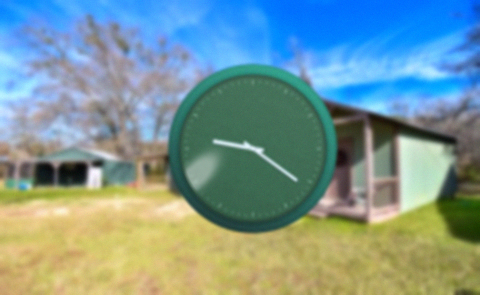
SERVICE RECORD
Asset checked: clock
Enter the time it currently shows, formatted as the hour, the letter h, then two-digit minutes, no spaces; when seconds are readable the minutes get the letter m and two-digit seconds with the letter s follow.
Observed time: 9h21
